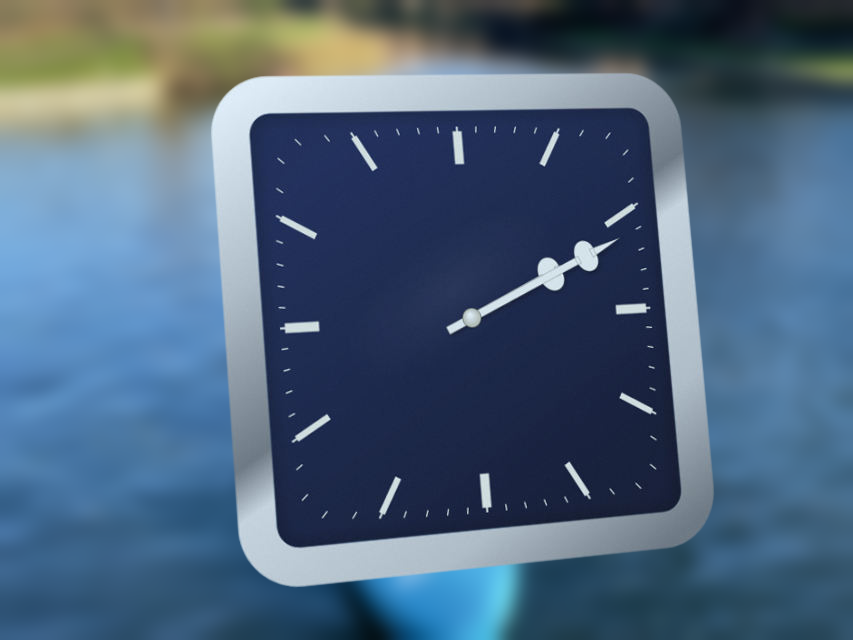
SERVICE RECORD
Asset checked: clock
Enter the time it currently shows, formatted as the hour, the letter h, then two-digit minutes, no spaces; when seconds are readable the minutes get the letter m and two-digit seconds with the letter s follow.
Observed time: 2h11
